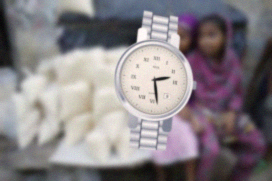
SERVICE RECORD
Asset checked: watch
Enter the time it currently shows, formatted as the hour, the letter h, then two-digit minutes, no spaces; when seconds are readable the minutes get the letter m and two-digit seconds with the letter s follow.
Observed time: 2h28
